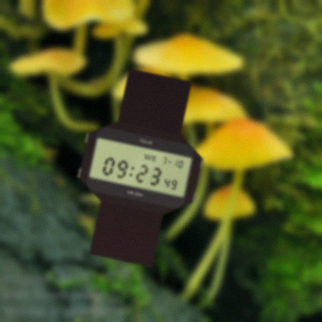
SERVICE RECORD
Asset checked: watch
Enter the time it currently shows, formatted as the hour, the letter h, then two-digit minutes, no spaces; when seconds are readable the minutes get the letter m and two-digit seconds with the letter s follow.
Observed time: 9h23
